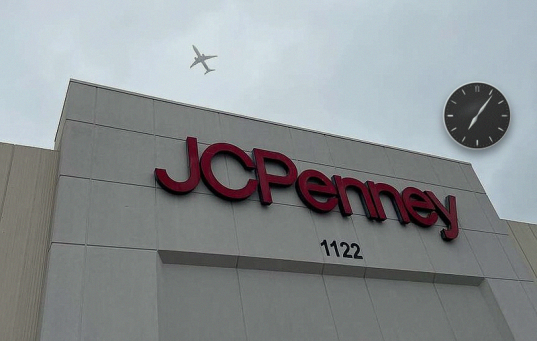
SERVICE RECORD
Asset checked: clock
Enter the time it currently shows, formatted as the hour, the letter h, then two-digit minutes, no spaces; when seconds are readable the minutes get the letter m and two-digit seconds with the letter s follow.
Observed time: 7h06
